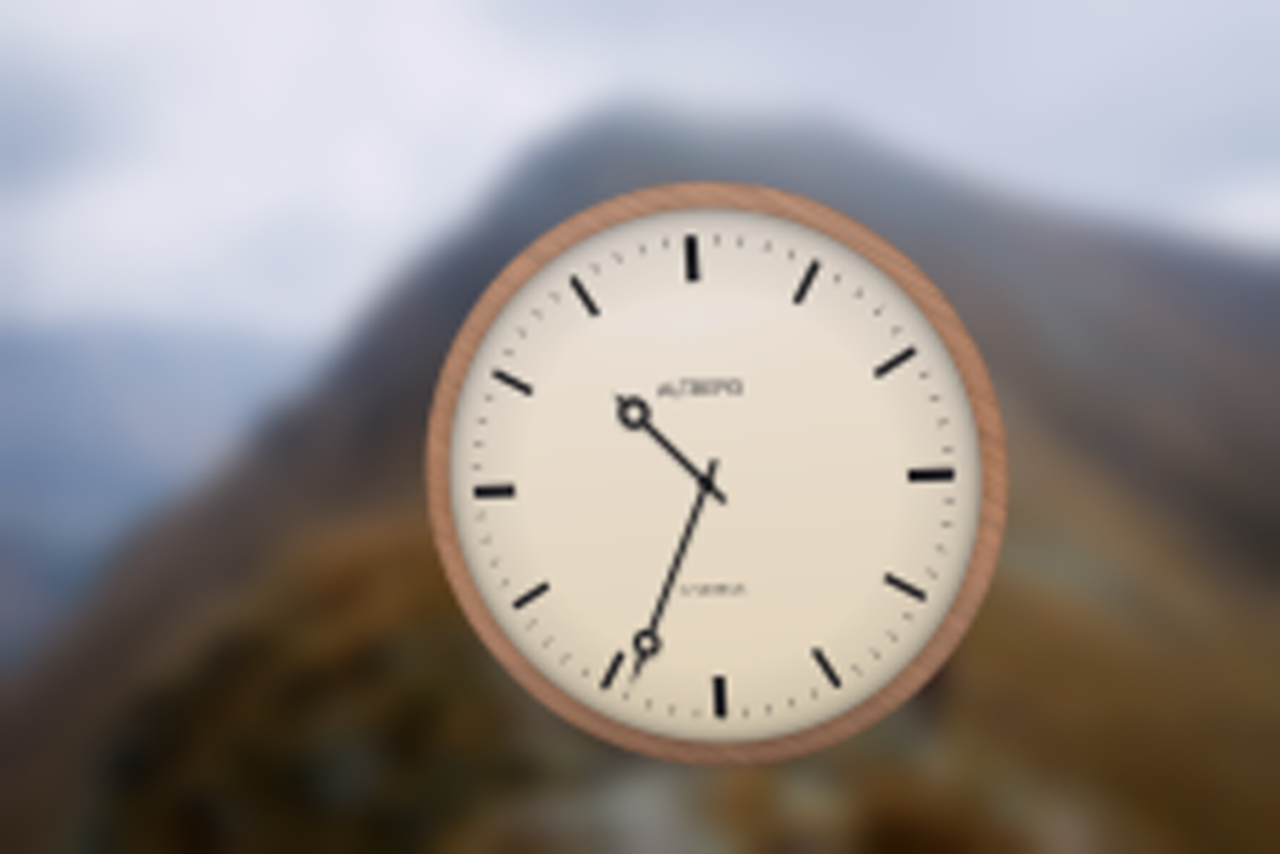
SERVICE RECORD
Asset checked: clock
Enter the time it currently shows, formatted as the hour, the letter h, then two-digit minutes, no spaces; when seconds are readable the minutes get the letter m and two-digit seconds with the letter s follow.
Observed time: 10h34
